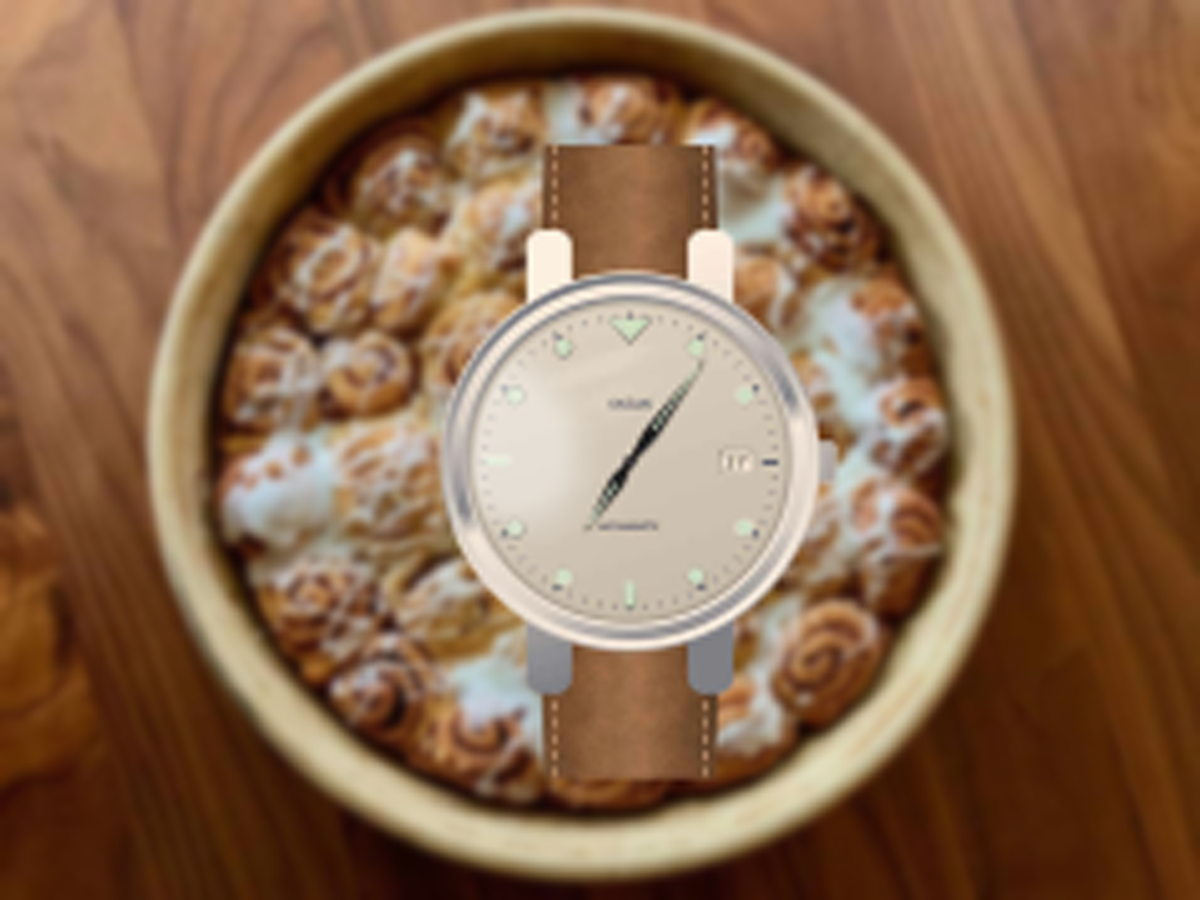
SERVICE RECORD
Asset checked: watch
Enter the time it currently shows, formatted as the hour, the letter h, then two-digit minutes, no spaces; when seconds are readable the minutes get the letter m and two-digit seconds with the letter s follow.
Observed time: 7h06
